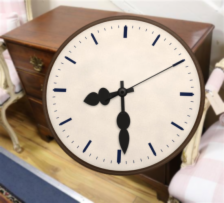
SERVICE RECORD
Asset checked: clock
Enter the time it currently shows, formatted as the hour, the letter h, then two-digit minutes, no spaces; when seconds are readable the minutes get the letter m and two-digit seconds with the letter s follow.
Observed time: 8h29m10s
